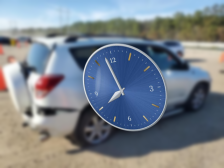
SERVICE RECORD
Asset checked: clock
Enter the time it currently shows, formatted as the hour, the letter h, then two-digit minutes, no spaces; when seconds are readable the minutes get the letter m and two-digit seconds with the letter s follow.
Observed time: 7h58
